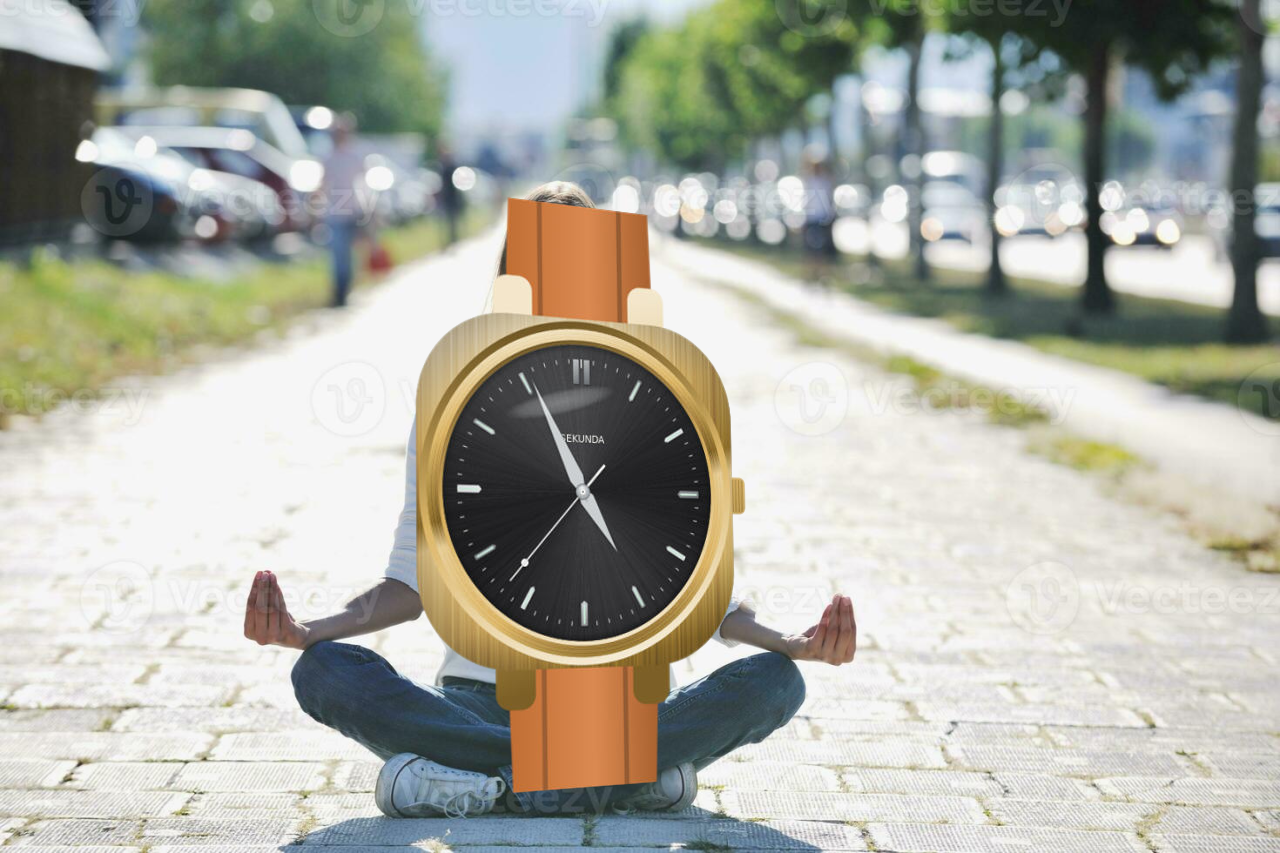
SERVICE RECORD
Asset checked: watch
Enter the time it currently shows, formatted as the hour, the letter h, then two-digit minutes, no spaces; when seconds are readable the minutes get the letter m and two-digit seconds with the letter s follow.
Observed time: 4h55m37s
